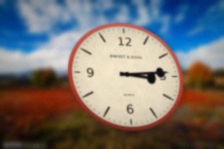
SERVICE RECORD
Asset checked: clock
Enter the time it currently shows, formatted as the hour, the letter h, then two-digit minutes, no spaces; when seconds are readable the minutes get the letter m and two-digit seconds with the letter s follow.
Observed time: 3h14
